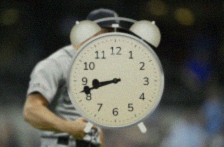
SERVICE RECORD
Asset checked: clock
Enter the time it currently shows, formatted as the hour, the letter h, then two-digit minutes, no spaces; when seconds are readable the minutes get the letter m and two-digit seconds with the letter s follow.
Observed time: 8h42
